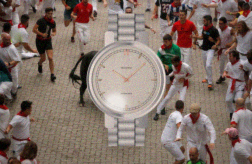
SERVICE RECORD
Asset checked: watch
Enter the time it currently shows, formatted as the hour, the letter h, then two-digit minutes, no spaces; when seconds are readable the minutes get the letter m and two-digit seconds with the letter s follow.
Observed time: 10h08
